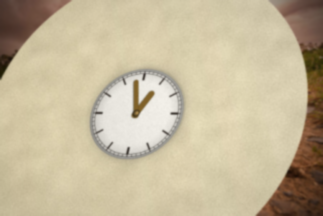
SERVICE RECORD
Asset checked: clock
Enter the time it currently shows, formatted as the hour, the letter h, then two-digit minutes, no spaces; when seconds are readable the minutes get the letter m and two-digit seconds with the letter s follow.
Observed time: 12h58
